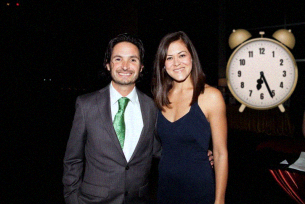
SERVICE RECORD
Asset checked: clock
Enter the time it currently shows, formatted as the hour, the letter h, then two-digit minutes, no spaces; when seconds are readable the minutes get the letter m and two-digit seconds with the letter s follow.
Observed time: 6h26
